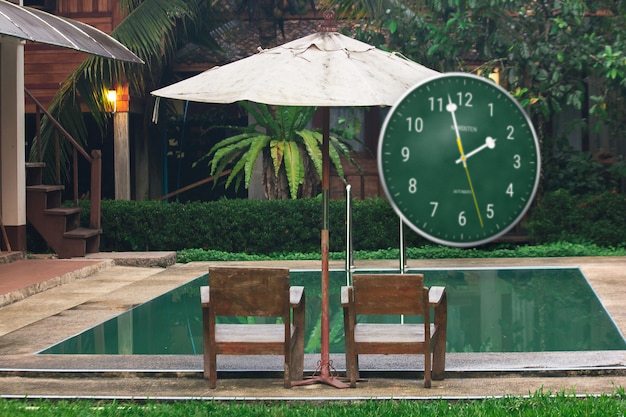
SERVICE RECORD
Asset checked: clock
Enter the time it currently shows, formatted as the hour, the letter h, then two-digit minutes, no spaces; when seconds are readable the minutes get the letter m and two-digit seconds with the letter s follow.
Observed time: 1h57m27s
